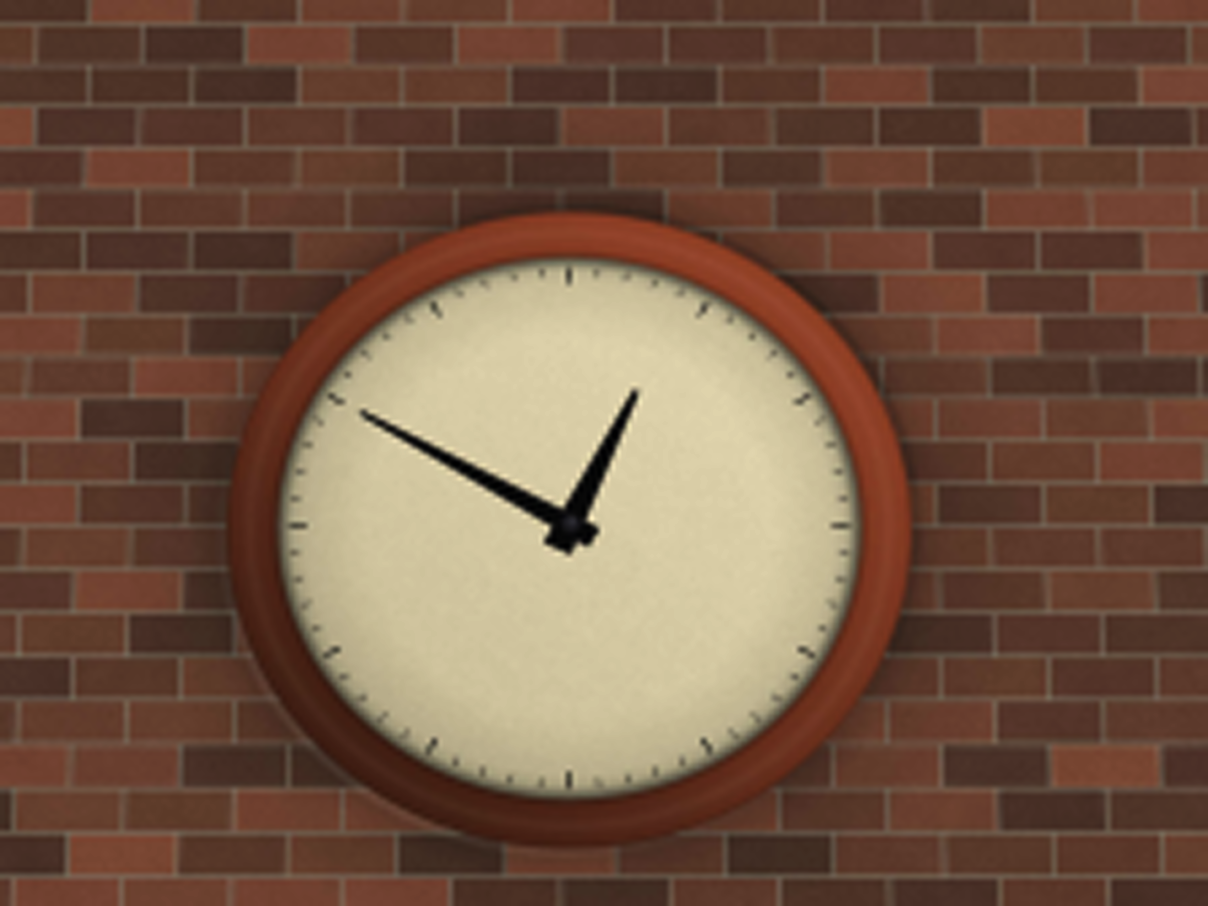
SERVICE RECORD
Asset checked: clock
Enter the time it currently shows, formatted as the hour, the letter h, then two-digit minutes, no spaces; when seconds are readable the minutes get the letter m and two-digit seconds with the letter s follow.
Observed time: 12h50
